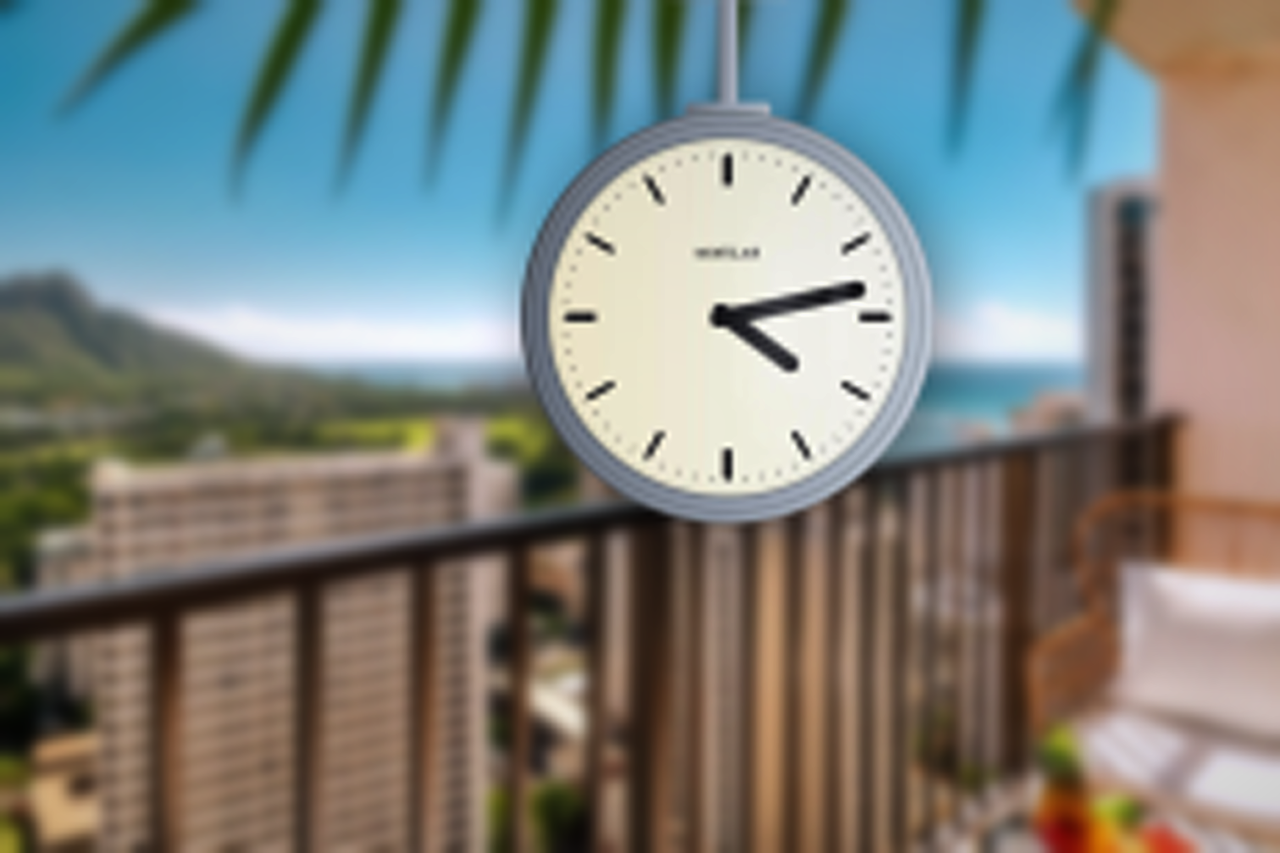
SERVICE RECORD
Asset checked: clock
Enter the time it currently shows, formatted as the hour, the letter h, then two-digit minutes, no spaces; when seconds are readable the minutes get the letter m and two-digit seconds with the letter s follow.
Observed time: 4h13
